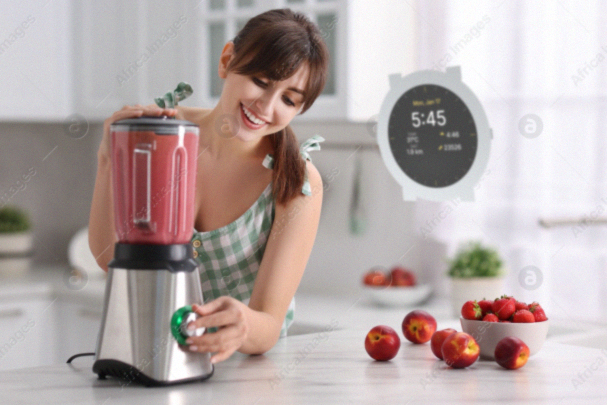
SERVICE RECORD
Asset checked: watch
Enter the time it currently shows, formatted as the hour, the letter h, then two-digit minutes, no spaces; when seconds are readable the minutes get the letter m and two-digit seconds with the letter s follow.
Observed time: 5h45
